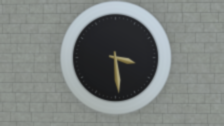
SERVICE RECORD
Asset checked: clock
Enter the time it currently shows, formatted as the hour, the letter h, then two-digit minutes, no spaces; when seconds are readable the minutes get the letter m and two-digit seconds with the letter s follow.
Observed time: 3h29
